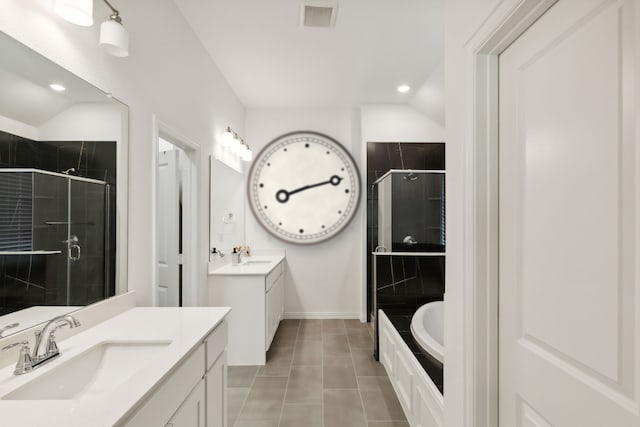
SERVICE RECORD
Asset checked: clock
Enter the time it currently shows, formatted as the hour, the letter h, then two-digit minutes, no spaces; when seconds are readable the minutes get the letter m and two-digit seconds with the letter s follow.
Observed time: 8h12
